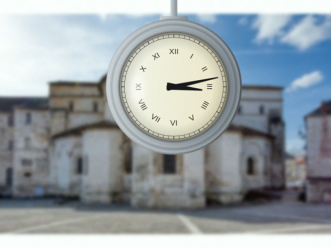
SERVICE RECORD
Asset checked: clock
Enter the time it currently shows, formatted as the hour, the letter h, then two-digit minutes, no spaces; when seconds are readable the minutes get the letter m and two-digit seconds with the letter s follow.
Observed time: 3h13
